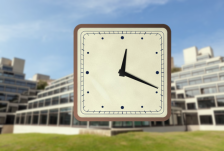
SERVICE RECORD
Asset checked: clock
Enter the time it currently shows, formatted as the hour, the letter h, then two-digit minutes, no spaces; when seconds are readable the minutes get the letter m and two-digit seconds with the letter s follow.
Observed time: 12h19
